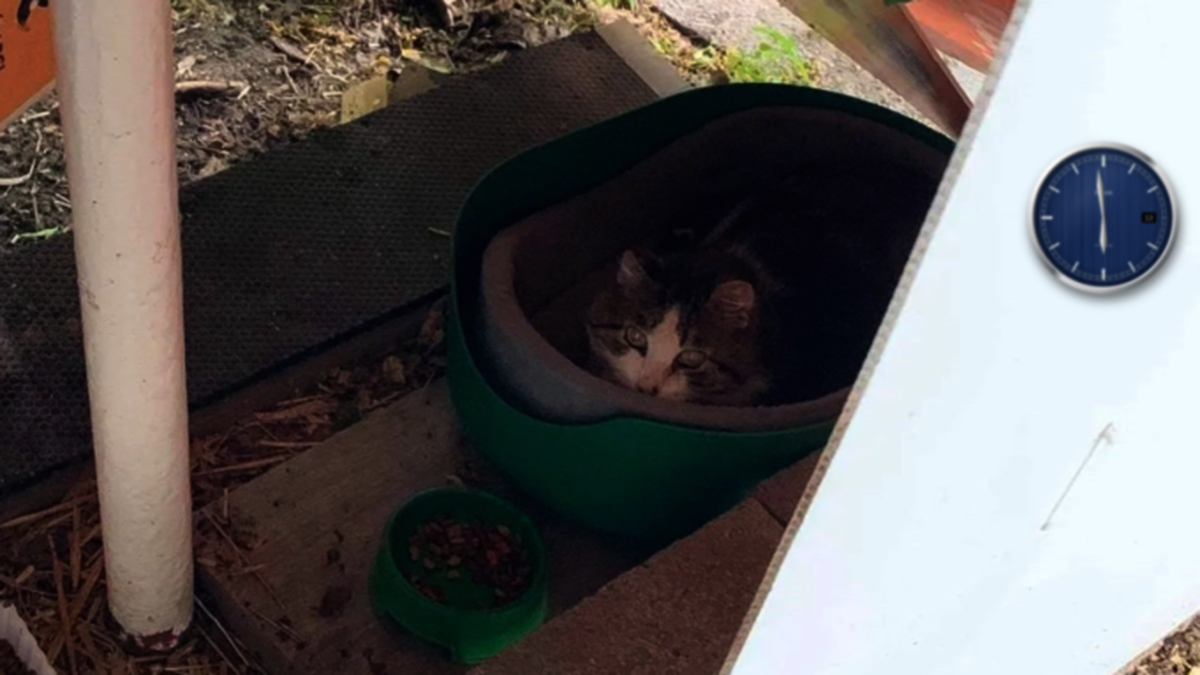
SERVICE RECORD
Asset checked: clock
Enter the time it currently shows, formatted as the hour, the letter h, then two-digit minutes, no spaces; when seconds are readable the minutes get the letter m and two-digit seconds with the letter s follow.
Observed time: 5h59
